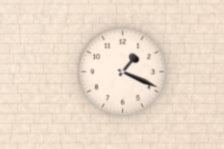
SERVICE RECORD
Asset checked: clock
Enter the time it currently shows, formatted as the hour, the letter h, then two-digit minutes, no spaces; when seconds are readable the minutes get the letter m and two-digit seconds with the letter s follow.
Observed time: 1h19
